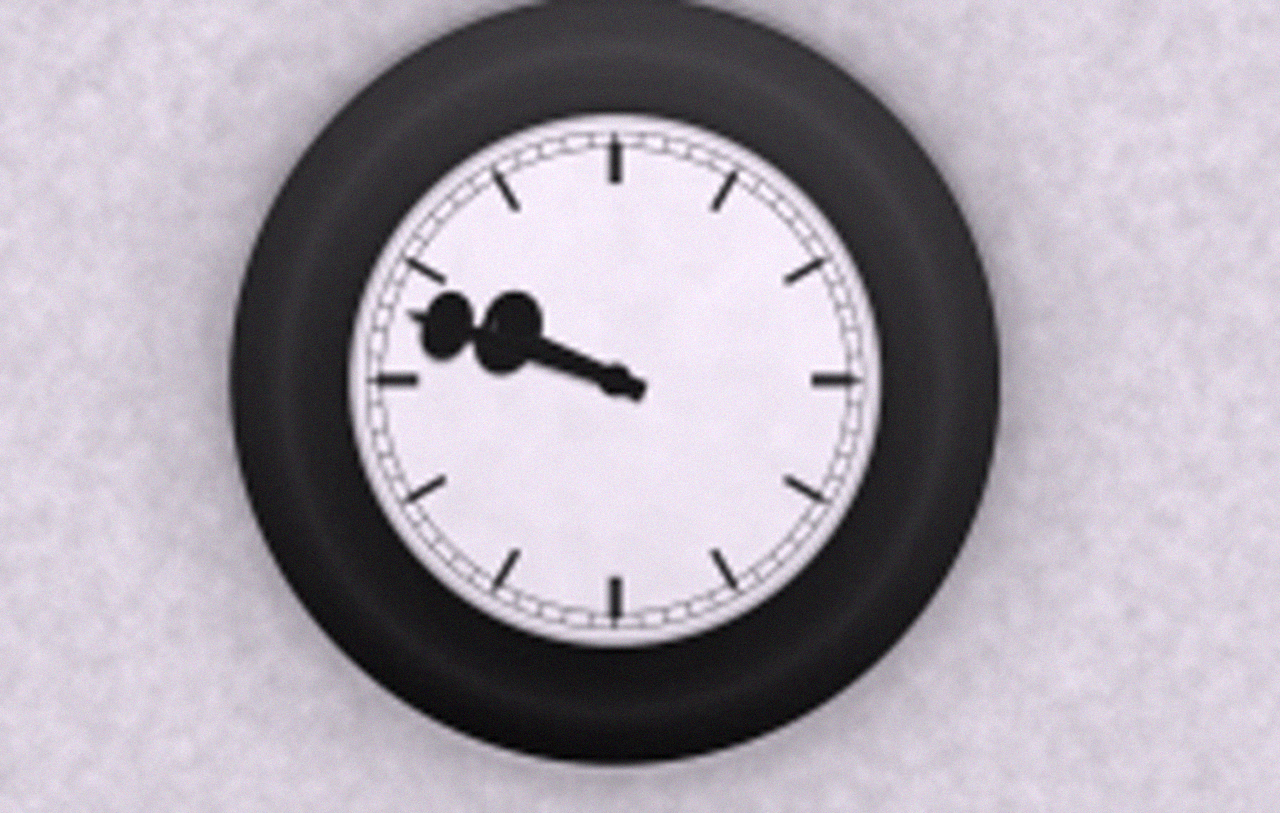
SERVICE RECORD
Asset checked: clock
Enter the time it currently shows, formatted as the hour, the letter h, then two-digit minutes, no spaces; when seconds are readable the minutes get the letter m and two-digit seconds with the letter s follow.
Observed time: 9h48
